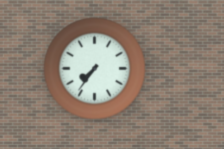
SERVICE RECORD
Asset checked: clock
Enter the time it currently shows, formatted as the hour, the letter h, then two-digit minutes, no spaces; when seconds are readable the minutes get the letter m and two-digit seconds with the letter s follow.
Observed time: 7h36
